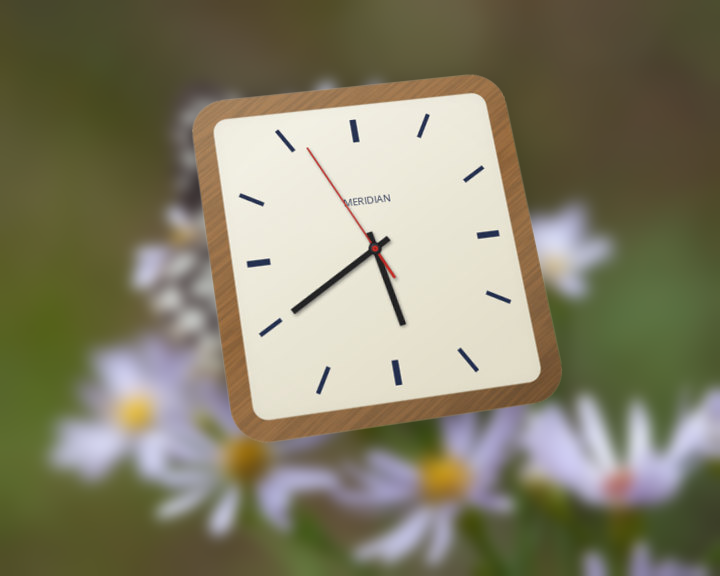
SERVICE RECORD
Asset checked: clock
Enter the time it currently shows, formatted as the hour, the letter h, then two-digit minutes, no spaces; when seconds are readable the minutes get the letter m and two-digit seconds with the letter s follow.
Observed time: 5h39m56s
